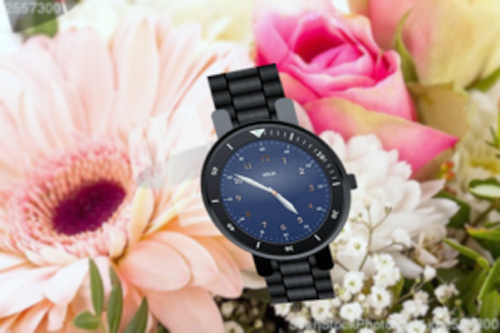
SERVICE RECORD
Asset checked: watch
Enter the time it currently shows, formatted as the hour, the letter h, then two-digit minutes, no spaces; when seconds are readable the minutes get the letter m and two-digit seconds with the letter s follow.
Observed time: 4h51
